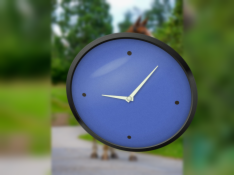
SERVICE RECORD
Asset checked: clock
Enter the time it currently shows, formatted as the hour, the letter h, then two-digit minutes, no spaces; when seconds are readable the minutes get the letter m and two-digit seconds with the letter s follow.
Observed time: 9h06
